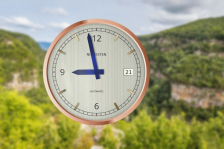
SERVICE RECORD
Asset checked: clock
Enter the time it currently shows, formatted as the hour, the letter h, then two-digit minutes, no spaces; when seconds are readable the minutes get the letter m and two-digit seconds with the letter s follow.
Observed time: 8h58
